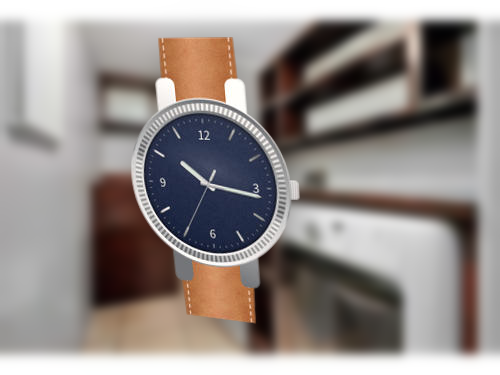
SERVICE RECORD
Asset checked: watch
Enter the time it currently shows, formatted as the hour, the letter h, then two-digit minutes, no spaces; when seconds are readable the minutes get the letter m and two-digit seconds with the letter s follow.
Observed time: 10h16m35s
